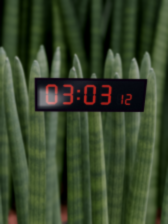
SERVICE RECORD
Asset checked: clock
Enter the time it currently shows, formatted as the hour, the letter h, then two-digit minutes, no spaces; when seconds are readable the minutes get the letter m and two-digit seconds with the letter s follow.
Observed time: 3h03m12s
